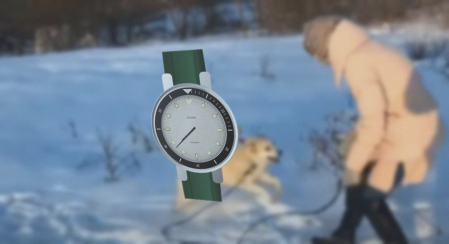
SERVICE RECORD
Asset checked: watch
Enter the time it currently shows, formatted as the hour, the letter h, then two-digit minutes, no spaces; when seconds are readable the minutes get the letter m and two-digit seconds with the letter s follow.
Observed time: 7h38
